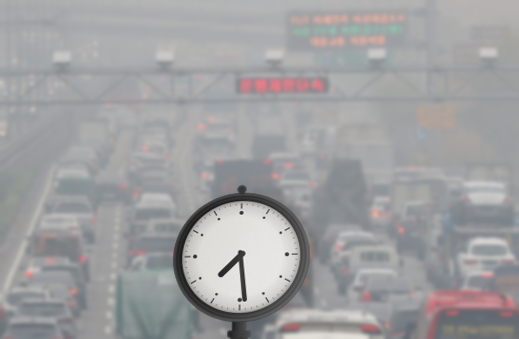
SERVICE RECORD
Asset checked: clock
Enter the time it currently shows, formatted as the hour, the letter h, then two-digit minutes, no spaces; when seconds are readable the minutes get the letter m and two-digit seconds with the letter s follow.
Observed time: 7h29
